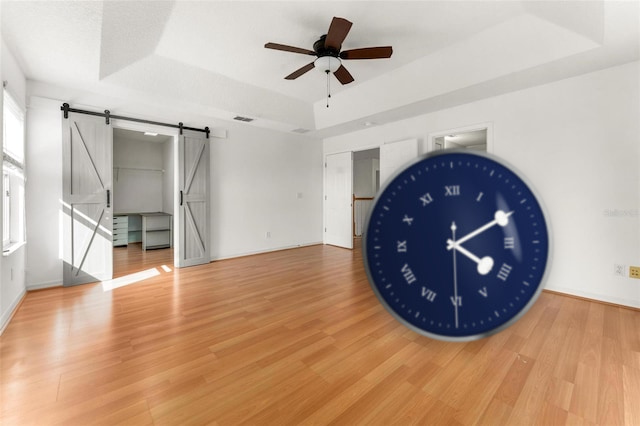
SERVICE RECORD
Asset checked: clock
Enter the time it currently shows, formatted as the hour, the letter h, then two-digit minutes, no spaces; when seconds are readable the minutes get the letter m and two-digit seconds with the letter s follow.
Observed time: 4h10m30s
